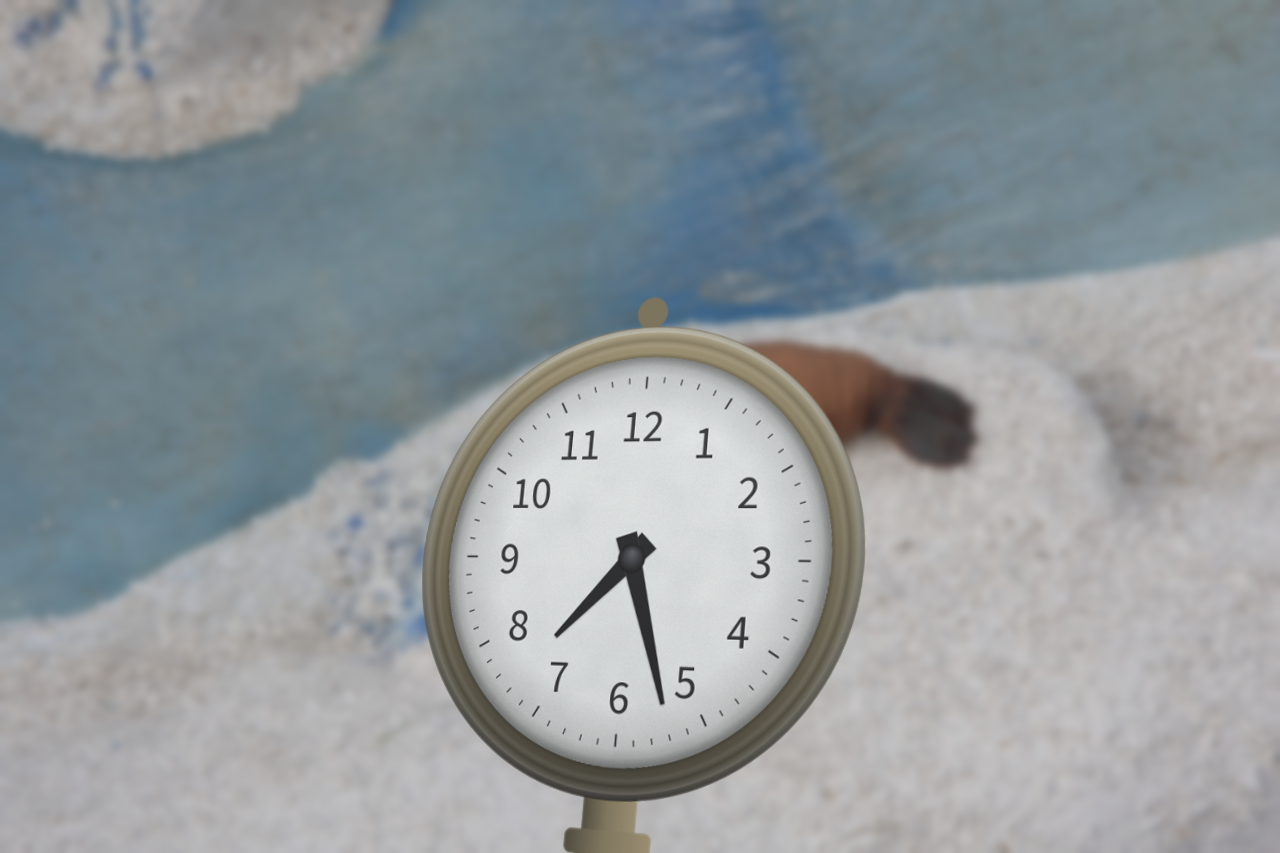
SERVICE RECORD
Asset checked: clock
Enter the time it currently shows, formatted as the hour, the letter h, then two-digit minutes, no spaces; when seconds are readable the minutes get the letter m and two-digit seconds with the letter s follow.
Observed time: 7h27
